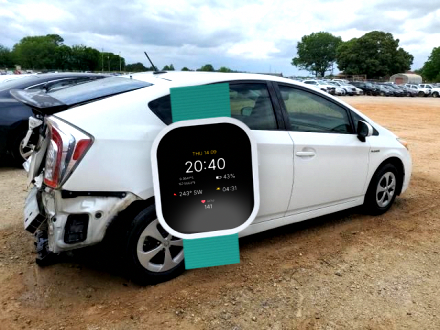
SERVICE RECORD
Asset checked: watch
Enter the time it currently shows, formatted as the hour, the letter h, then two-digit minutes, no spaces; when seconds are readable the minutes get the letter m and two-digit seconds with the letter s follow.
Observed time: 20h40
